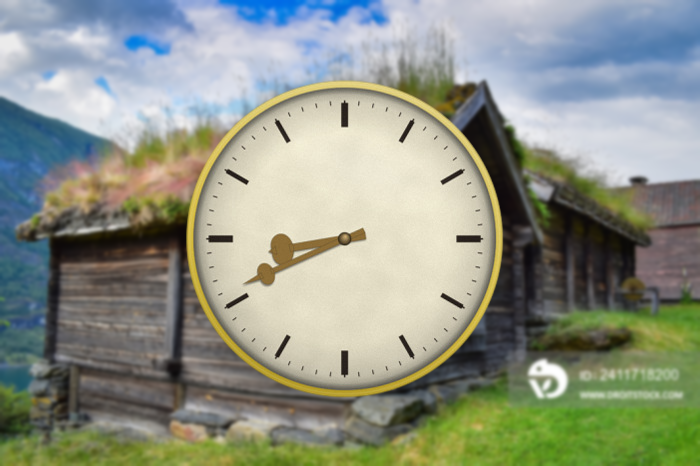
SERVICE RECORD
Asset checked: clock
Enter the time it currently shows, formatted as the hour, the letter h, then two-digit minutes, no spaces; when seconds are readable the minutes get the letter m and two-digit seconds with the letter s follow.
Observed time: 8h41
